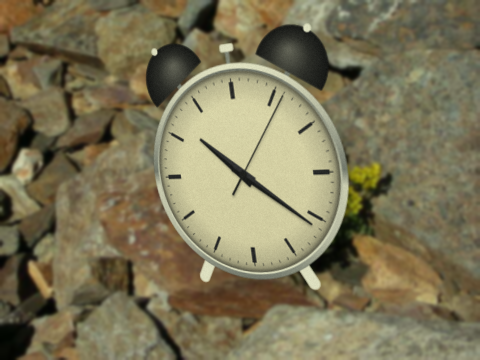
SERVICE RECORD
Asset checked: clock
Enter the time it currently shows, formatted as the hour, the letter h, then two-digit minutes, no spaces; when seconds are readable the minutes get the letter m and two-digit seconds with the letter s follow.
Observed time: 10h21m06s
